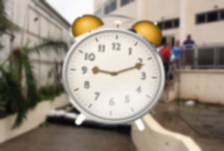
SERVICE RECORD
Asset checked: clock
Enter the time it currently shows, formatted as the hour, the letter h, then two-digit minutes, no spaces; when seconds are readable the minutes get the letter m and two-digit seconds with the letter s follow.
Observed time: 9h11
